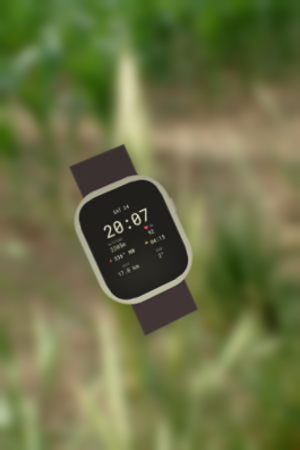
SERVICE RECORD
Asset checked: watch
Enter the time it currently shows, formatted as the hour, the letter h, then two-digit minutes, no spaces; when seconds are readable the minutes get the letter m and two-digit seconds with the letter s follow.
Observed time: 20h07
